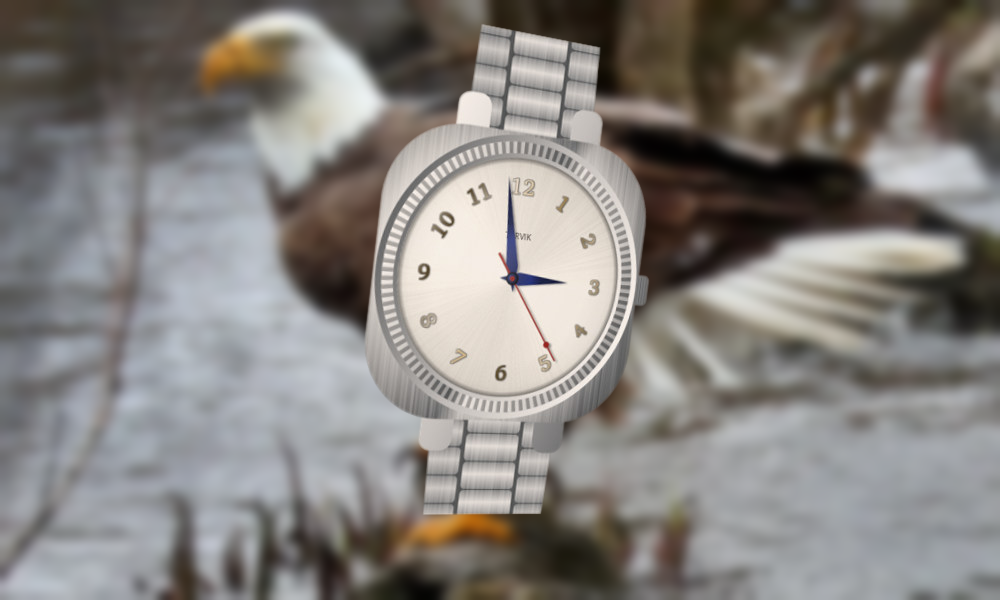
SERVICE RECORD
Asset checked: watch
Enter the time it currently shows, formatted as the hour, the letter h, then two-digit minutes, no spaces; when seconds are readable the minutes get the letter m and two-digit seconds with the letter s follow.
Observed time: 2h58m24s
